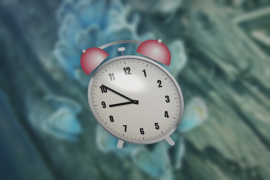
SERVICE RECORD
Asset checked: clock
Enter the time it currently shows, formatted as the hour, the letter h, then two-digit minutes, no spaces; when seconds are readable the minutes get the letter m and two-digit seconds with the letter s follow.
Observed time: 8h51
